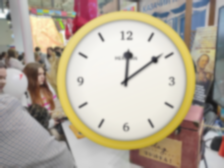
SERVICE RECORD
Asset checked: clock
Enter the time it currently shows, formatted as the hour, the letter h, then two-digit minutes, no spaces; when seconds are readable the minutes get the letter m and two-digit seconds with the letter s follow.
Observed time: 12h09
